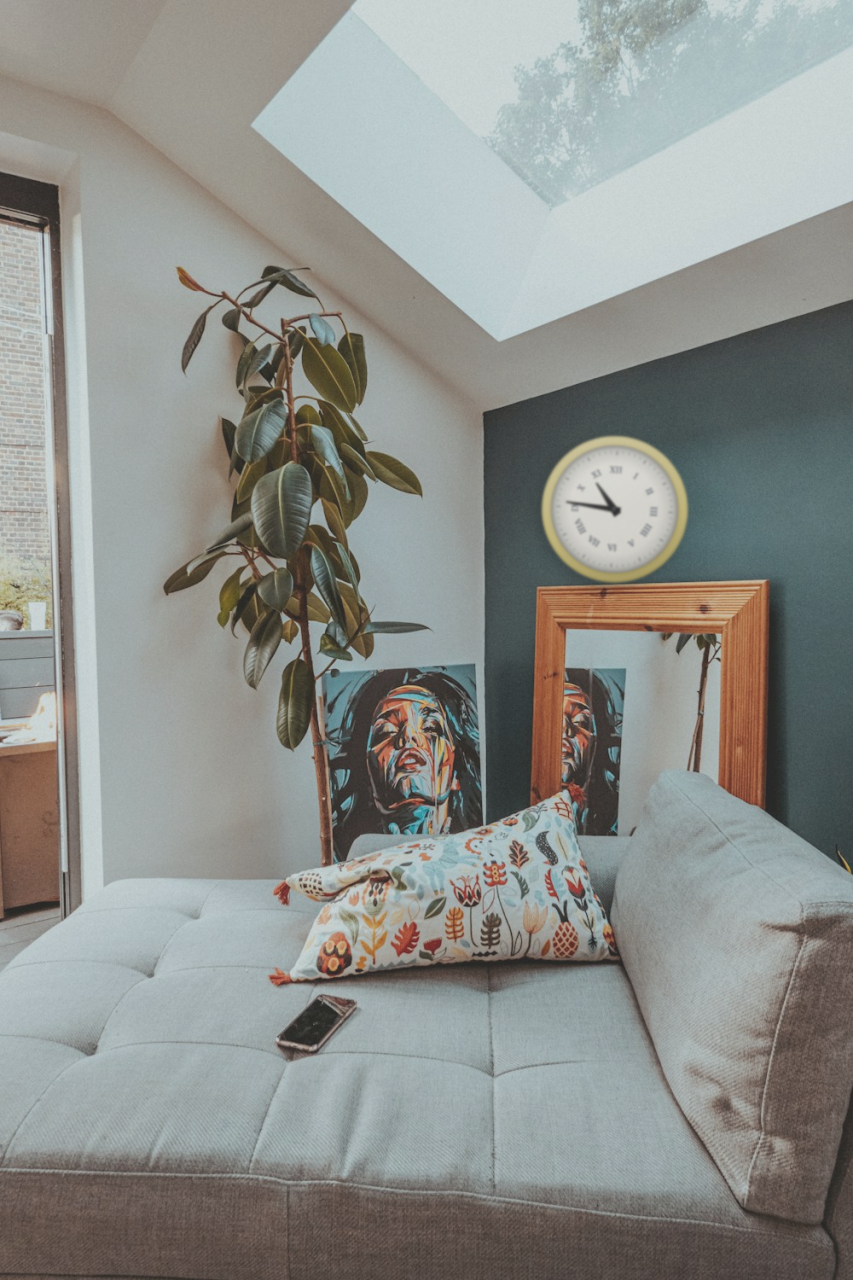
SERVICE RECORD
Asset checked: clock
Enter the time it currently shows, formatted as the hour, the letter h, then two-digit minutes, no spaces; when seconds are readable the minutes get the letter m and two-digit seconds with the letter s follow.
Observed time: 10h46
